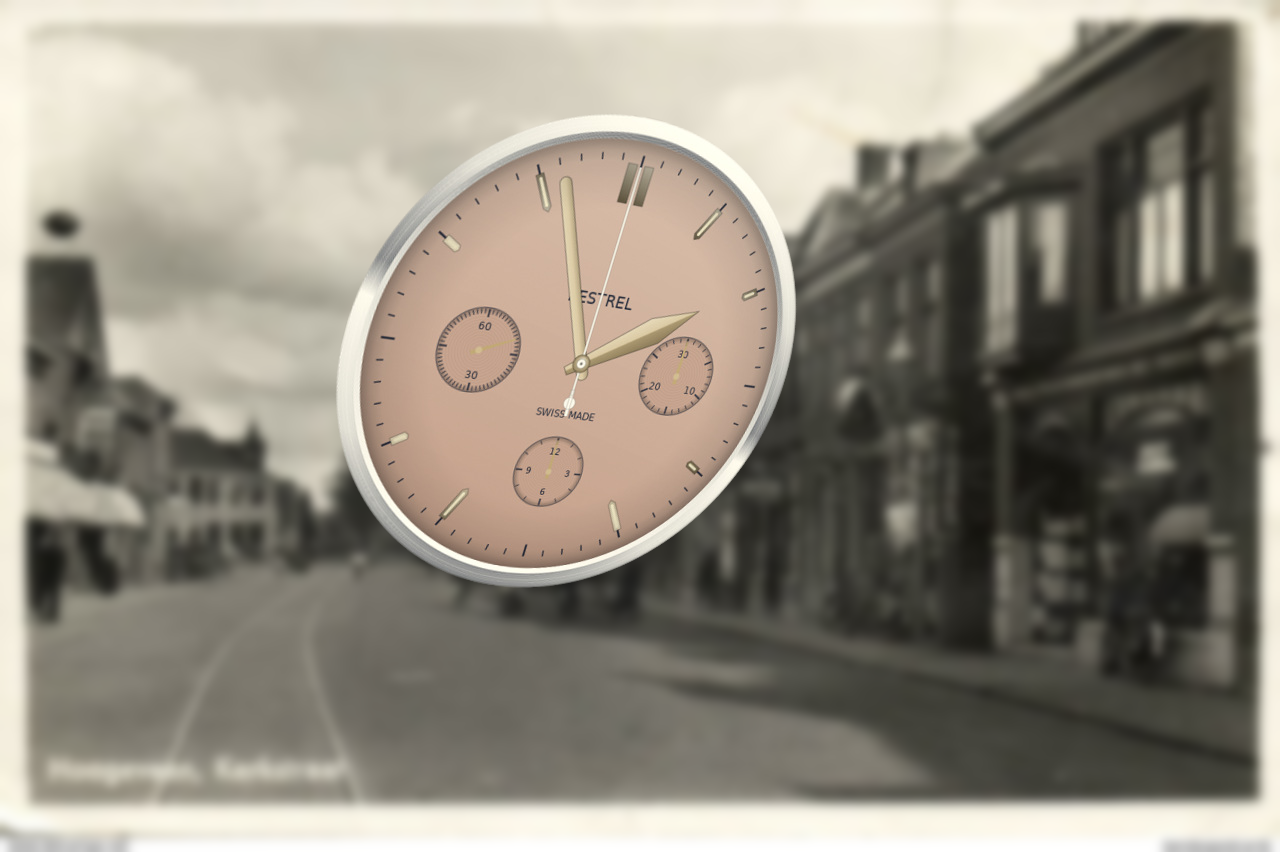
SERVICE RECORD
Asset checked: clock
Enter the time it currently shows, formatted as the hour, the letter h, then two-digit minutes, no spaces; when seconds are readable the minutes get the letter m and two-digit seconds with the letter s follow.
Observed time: 1h56m11s
